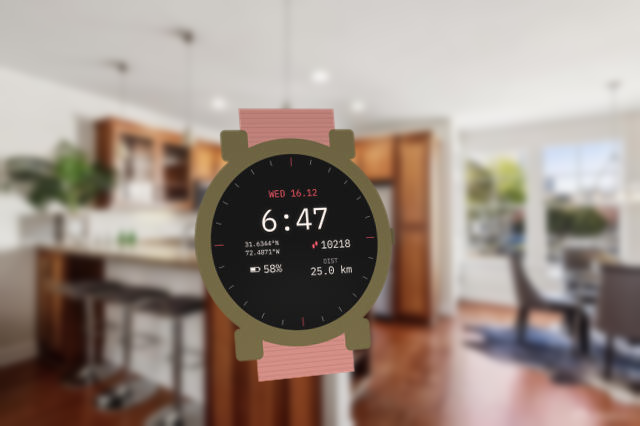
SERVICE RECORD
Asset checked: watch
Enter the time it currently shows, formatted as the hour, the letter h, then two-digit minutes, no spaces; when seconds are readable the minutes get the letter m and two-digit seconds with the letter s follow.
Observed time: 6h47
